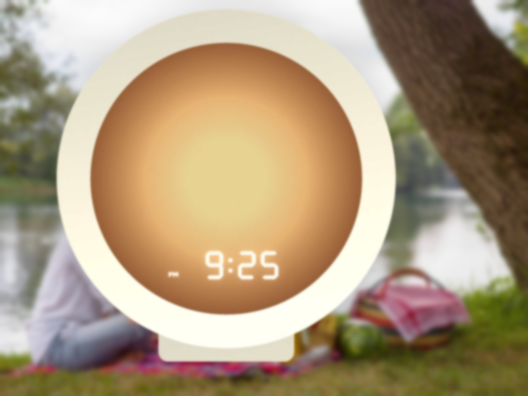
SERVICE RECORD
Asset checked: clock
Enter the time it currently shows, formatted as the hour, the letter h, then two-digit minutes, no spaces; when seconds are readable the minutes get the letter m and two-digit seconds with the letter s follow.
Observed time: 9h25
